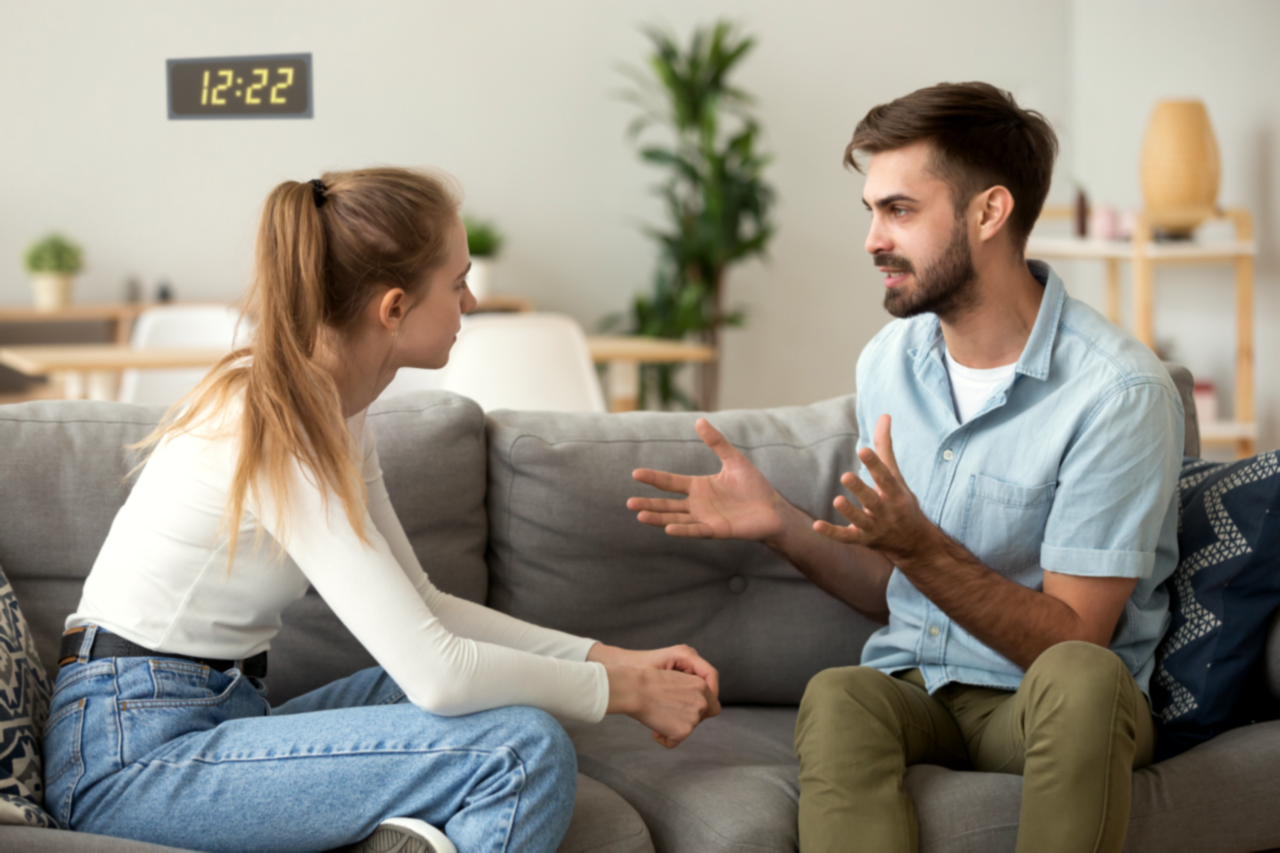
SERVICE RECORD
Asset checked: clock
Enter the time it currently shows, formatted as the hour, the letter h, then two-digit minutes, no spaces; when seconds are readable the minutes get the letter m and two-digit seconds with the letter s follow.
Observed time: 12h22
